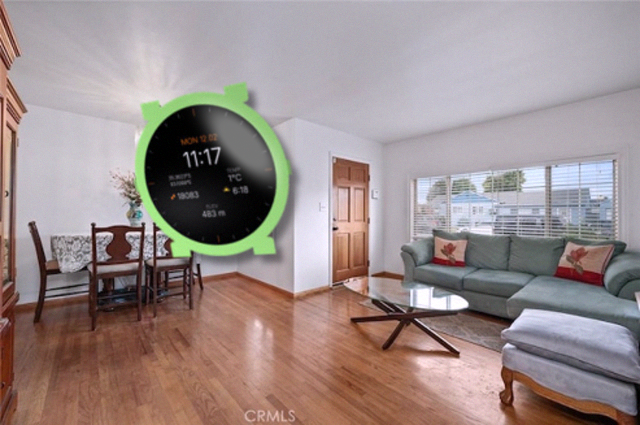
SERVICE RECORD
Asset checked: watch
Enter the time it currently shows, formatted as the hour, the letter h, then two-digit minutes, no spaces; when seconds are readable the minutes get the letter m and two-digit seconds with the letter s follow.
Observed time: 11h17
